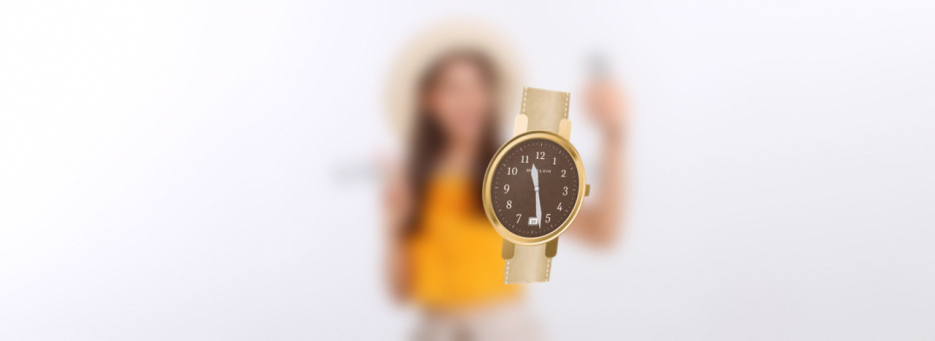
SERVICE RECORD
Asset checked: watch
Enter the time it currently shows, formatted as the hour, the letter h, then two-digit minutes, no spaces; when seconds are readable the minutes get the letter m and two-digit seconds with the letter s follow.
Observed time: 11h28
